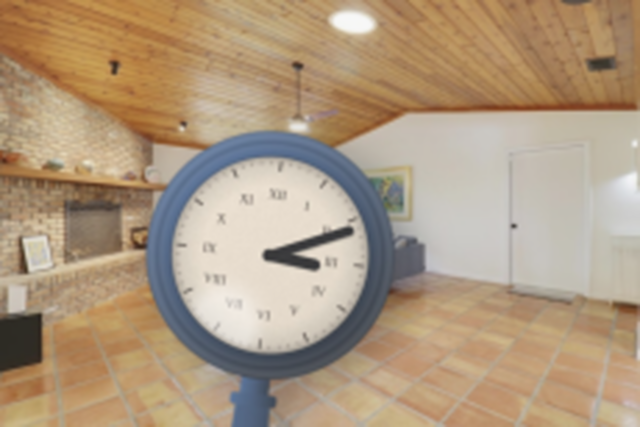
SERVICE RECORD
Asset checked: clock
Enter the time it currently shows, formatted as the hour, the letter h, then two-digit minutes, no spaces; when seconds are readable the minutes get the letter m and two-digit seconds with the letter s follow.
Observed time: 3h11
